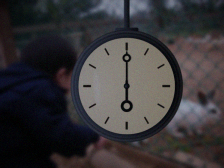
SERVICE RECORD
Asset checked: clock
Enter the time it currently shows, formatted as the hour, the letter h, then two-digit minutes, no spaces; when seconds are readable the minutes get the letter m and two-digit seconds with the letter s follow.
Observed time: 6h00
